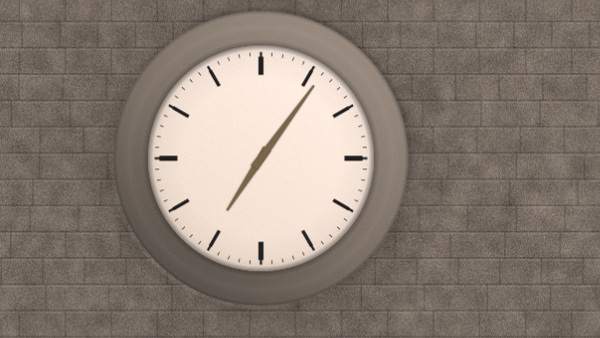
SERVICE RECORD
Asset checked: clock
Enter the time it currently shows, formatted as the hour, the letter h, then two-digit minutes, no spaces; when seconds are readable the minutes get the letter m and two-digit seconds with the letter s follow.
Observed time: 7h06
